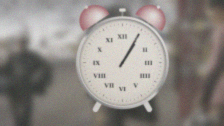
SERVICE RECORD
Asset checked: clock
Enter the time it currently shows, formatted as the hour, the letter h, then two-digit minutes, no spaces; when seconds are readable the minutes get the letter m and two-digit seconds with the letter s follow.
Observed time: 1h05
